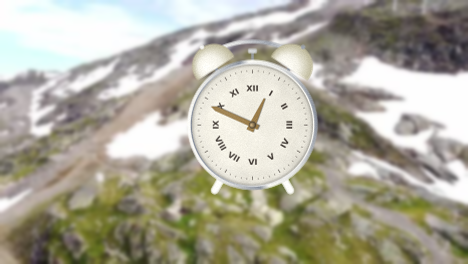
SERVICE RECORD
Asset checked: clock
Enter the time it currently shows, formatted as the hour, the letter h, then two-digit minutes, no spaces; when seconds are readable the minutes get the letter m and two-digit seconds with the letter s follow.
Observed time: 12h49
